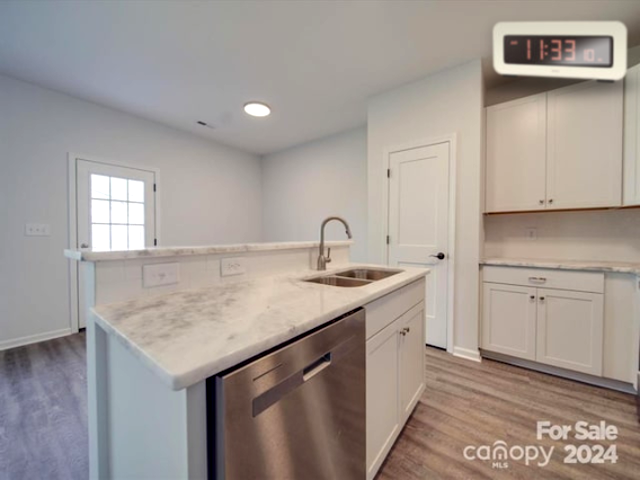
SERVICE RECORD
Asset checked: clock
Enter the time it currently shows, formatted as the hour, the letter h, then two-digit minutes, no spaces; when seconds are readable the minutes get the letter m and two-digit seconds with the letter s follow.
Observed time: 11h33
